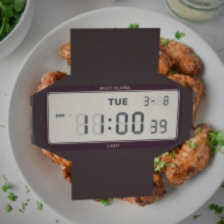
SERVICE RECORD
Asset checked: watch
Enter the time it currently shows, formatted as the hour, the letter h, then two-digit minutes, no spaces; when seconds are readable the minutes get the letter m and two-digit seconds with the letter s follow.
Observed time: 11h00m39s
